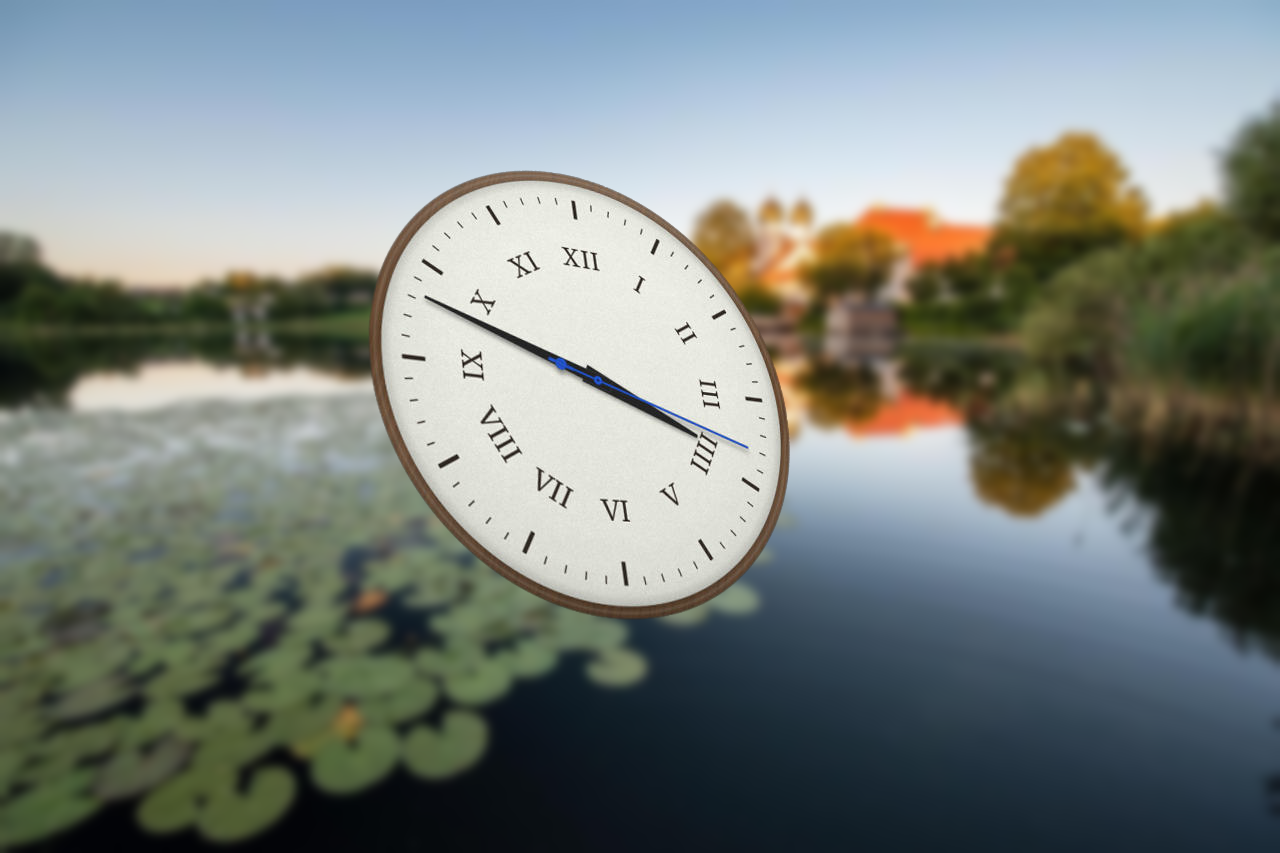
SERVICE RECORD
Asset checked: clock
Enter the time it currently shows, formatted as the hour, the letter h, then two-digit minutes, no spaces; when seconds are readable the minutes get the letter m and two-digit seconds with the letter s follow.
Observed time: 3h48m18s
